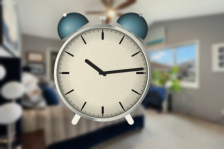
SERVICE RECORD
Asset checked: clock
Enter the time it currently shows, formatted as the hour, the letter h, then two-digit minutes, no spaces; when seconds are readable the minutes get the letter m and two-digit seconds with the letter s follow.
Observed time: 10h14
